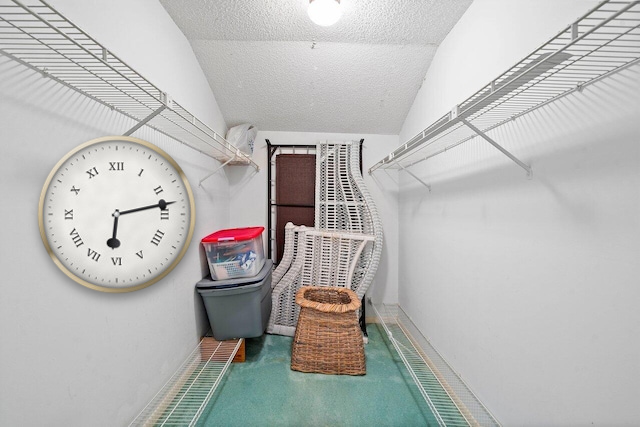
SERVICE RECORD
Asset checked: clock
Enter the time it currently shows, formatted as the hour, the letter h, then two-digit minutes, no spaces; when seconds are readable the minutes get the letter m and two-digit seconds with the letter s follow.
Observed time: 6h13
